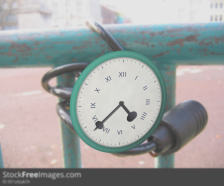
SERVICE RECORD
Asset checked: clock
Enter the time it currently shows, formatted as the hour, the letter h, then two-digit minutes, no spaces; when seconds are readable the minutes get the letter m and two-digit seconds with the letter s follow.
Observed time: 4h38
